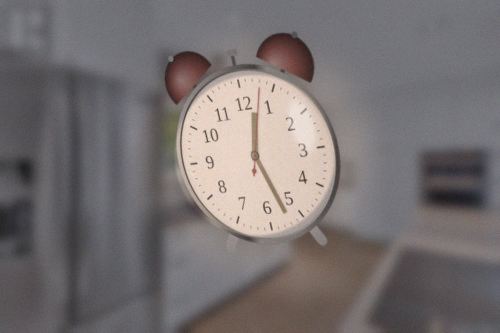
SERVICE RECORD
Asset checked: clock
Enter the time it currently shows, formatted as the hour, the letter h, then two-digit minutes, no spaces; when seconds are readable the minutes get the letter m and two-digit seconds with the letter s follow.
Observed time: 12h27m03s
